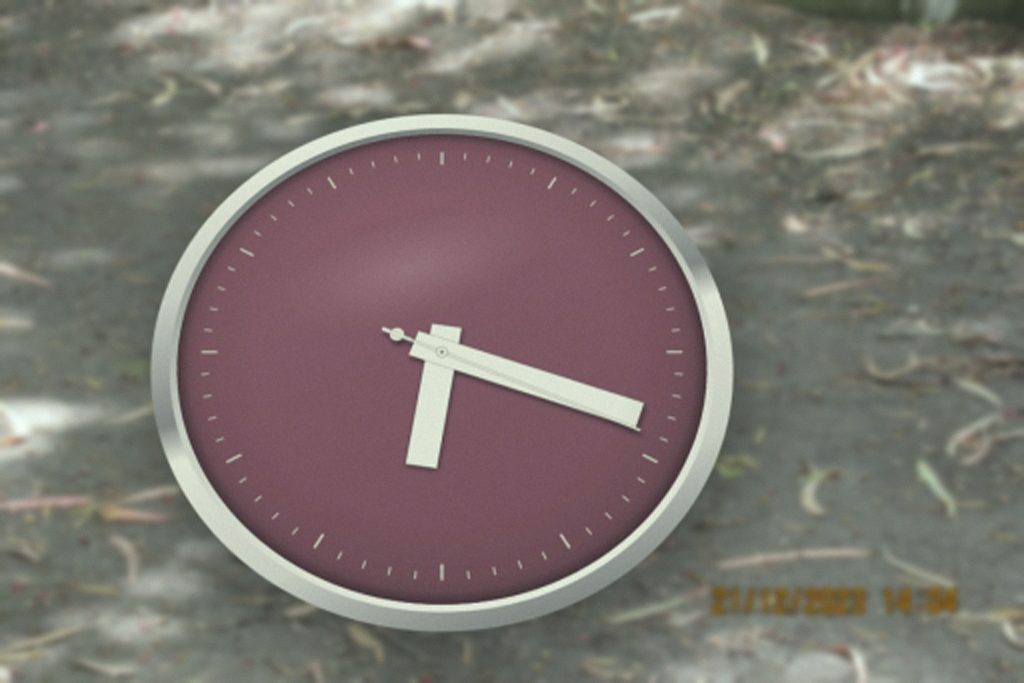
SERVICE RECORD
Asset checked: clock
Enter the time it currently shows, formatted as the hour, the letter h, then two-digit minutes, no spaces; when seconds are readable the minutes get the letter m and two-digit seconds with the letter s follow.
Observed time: 6h18m19s
